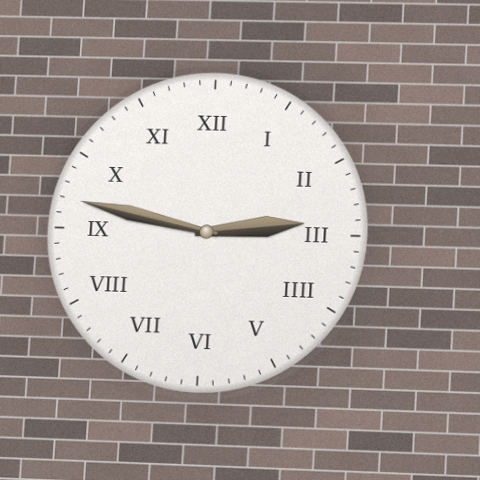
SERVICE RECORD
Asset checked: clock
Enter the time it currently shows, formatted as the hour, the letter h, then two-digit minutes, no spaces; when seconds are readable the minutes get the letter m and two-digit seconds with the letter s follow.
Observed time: 2h47
